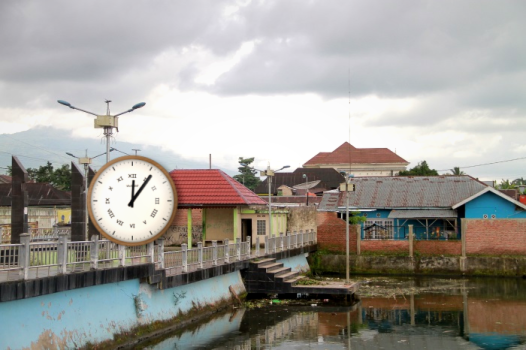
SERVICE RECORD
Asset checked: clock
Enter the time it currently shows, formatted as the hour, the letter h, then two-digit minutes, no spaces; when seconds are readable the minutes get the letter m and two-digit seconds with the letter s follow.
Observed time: 12h06
